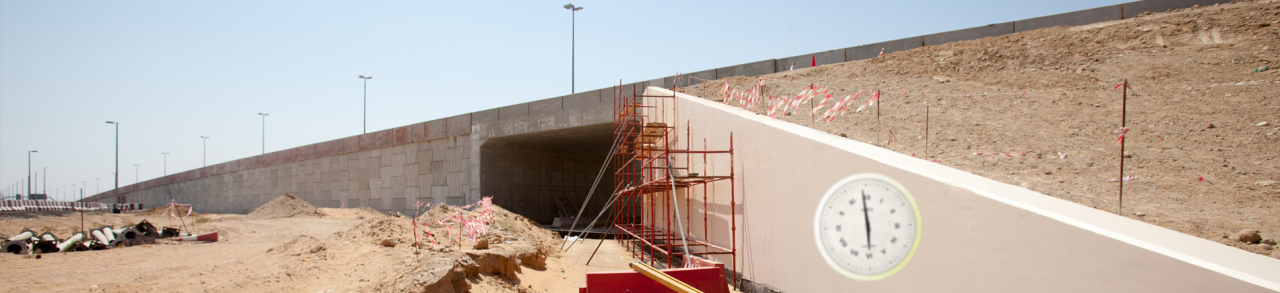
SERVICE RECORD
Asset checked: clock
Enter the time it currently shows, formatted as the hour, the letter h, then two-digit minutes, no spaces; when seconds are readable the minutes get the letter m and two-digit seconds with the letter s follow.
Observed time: 5h59
